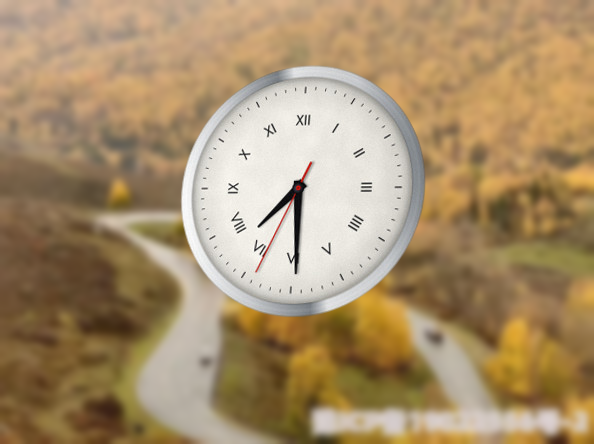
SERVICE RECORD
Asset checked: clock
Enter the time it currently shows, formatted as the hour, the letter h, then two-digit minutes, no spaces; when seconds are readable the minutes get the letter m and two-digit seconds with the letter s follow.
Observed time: 7h29m34s
